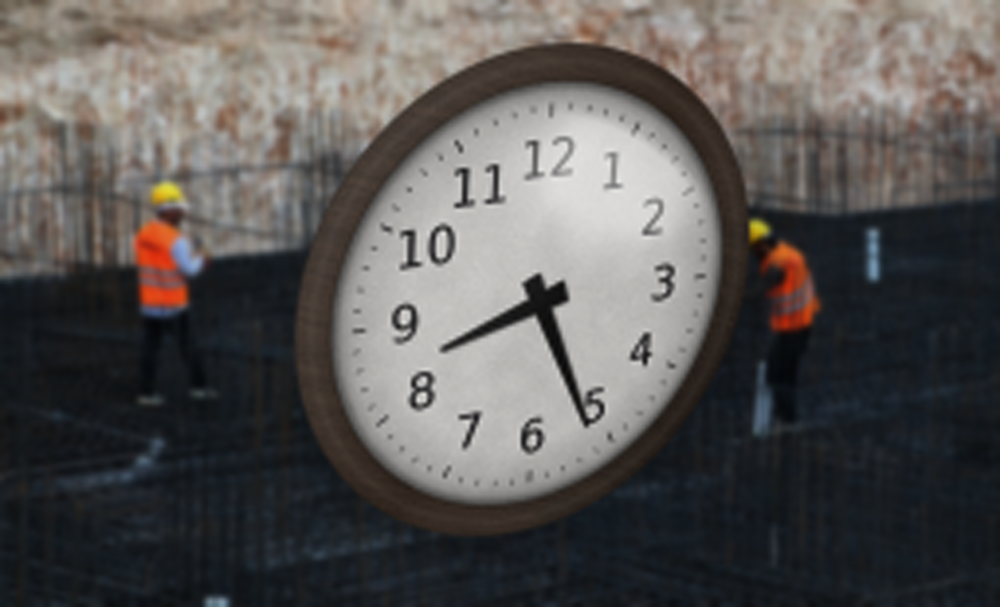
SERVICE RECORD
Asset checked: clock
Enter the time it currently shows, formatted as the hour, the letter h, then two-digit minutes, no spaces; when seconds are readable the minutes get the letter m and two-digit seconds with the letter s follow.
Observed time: 8h26
